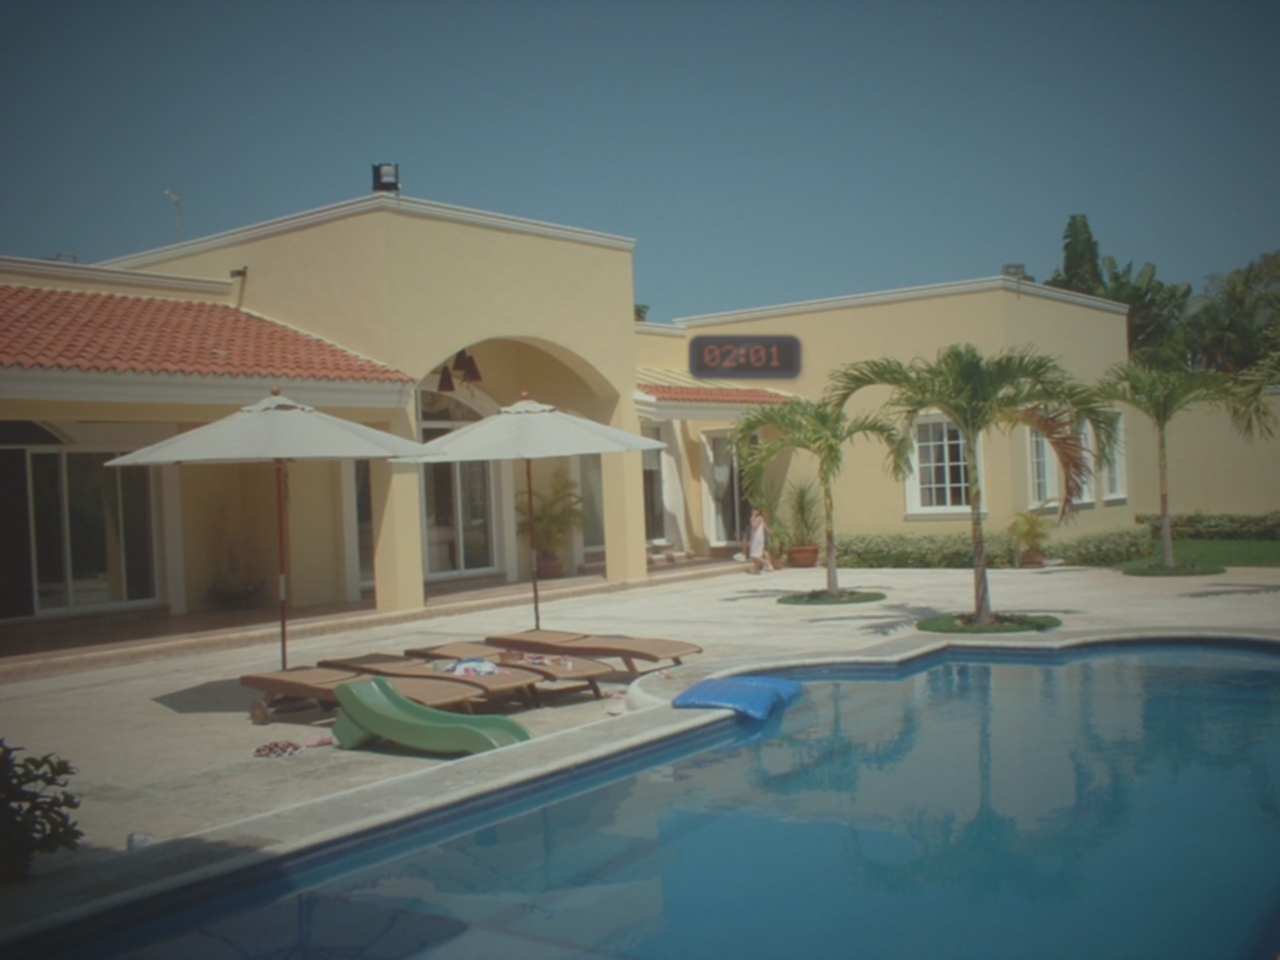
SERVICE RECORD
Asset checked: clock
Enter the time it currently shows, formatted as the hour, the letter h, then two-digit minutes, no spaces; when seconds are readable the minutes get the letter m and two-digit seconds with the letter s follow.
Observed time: 2h01
